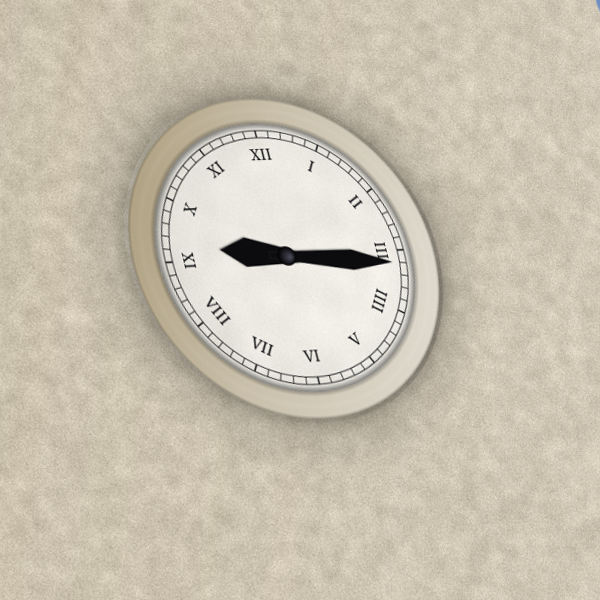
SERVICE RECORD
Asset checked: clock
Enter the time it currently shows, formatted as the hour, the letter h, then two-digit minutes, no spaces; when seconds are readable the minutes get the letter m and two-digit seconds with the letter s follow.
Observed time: 9h16
